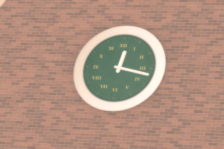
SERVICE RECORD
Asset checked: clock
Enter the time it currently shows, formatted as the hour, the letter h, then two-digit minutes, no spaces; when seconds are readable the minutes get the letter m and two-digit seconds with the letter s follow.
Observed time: 12h17
